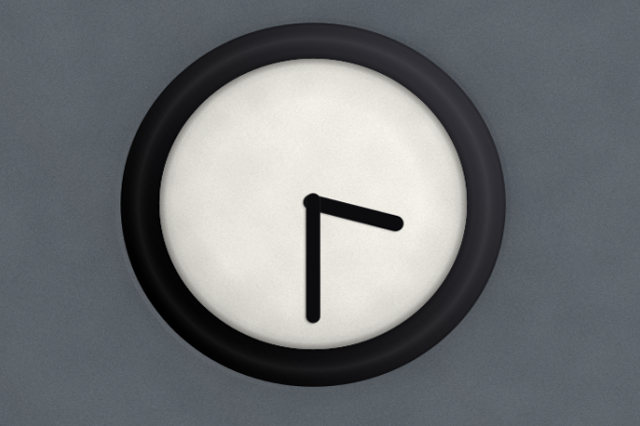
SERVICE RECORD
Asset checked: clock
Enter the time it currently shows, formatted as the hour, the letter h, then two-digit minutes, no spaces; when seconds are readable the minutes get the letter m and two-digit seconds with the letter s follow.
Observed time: 3h30
